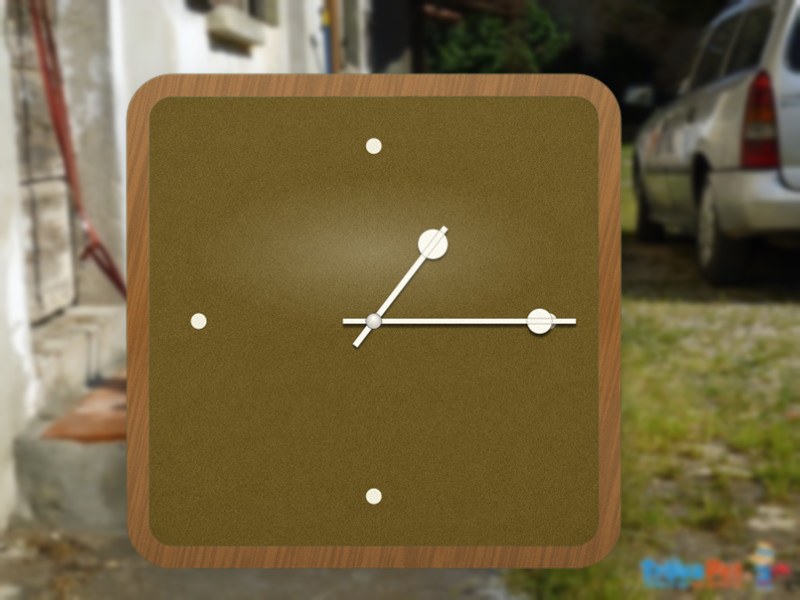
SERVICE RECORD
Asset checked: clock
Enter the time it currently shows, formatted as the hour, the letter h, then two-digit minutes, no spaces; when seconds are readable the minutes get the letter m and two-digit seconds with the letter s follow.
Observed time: 1h15
